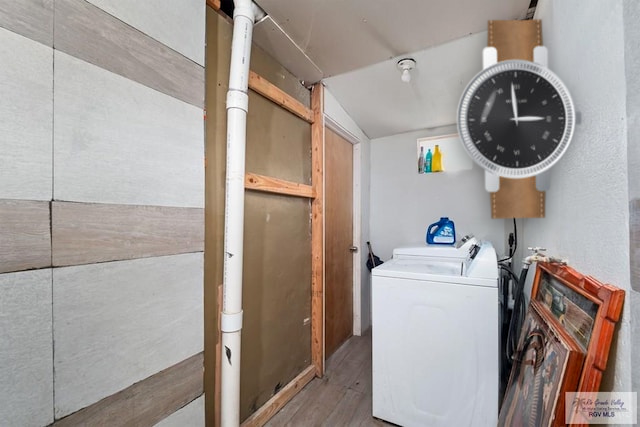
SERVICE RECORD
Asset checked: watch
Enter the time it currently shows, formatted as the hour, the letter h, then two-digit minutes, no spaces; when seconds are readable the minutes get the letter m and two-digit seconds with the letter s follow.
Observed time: 2h59
